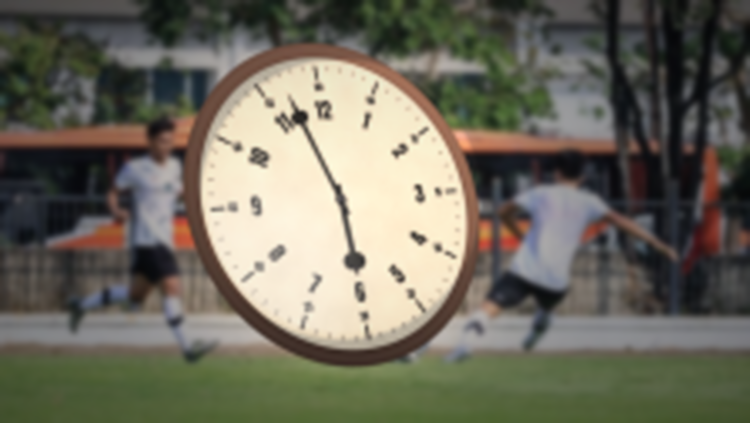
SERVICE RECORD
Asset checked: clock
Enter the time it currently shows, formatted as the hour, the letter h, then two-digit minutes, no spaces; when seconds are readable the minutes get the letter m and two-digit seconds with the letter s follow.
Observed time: 5h57
